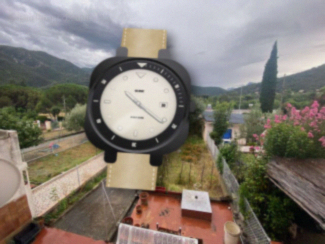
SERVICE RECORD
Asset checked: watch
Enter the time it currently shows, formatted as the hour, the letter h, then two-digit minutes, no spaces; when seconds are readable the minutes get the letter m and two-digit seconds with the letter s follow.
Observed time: 10h21
